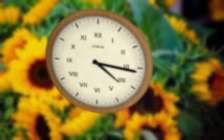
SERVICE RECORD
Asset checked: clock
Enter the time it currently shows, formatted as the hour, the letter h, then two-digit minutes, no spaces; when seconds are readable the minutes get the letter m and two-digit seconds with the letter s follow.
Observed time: 4h16
